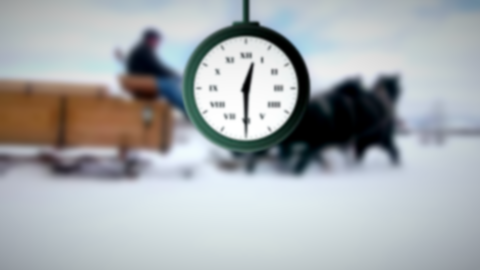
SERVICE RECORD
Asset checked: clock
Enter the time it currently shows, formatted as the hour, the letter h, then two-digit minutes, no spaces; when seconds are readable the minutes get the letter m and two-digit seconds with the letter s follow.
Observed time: 12h30
